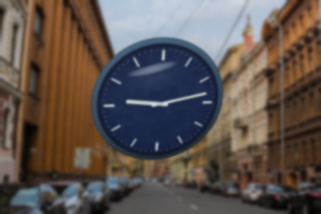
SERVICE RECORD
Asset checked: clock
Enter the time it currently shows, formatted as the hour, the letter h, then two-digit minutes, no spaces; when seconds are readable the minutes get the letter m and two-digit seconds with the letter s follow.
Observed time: 9h13
